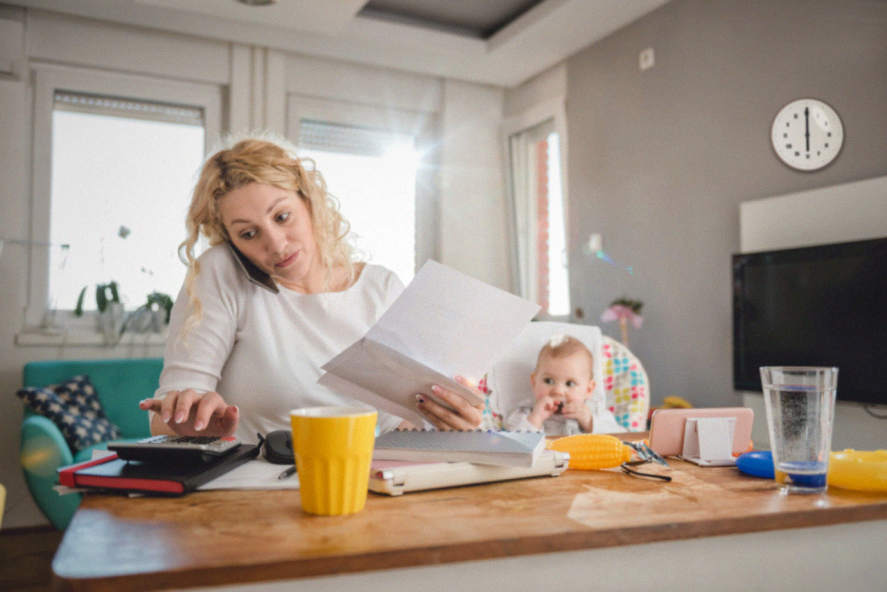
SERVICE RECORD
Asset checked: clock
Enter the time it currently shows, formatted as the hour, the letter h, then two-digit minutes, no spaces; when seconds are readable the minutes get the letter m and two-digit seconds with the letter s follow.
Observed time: 6h00
